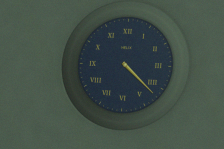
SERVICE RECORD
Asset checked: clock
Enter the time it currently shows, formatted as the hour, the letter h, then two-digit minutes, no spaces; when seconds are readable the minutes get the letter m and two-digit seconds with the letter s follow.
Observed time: 4h22
